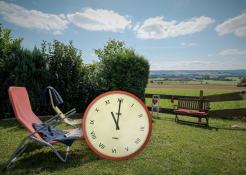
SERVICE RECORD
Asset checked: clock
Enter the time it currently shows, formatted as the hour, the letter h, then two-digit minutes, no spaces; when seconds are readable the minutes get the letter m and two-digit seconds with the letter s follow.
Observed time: 11h00
